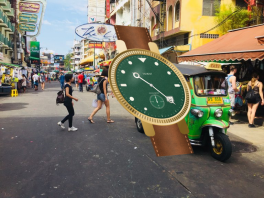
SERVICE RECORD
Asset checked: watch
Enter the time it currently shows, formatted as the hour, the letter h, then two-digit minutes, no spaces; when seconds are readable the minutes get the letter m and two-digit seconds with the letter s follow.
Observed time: 10h23
